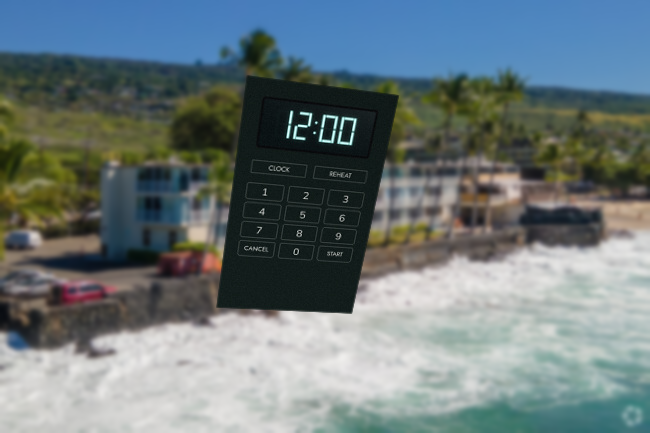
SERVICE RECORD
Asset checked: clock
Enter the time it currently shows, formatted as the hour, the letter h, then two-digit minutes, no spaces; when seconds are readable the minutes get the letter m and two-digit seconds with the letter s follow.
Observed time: 12h00
